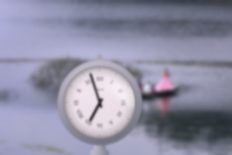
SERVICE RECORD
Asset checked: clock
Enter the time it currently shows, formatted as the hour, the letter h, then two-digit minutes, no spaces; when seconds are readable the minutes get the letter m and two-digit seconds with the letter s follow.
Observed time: 6h57
